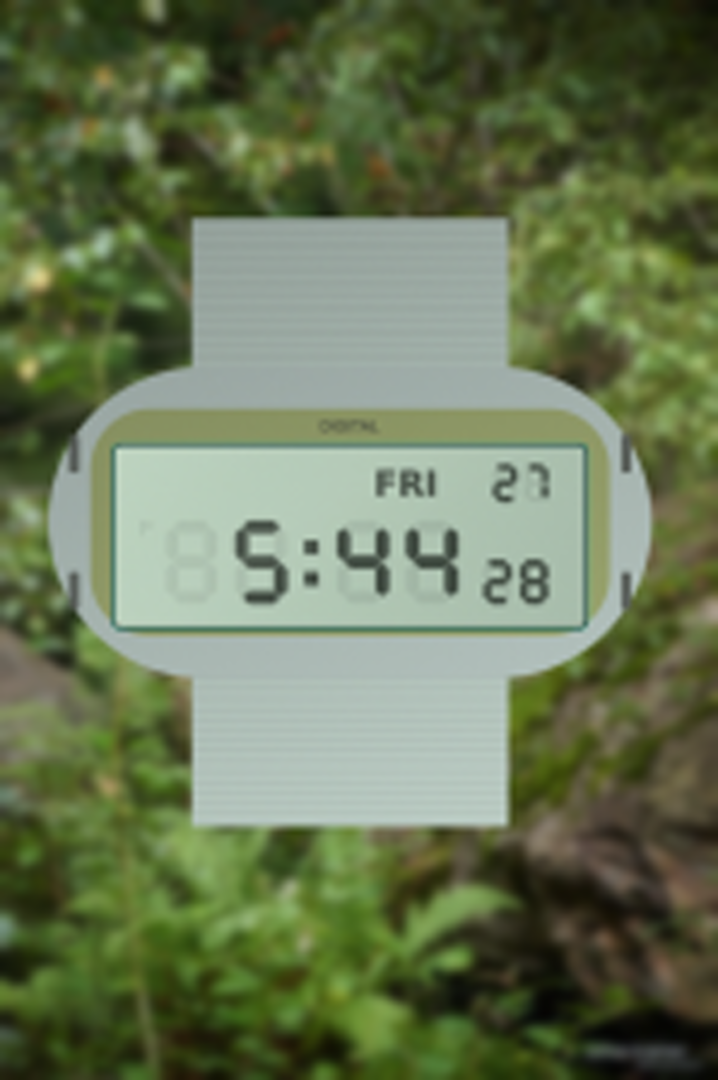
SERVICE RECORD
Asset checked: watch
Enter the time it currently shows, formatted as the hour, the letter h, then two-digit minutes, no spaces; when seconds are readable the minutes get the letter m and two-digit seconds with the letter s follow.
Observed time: 5h44m28s
